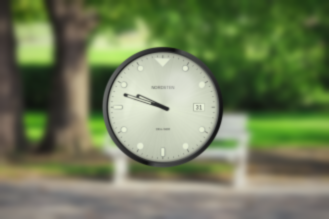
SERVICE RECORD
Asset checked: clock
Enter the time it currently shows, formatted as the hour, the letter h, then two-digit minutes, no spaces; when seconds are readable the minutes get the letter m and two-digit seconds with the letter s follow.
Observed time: 9h48
